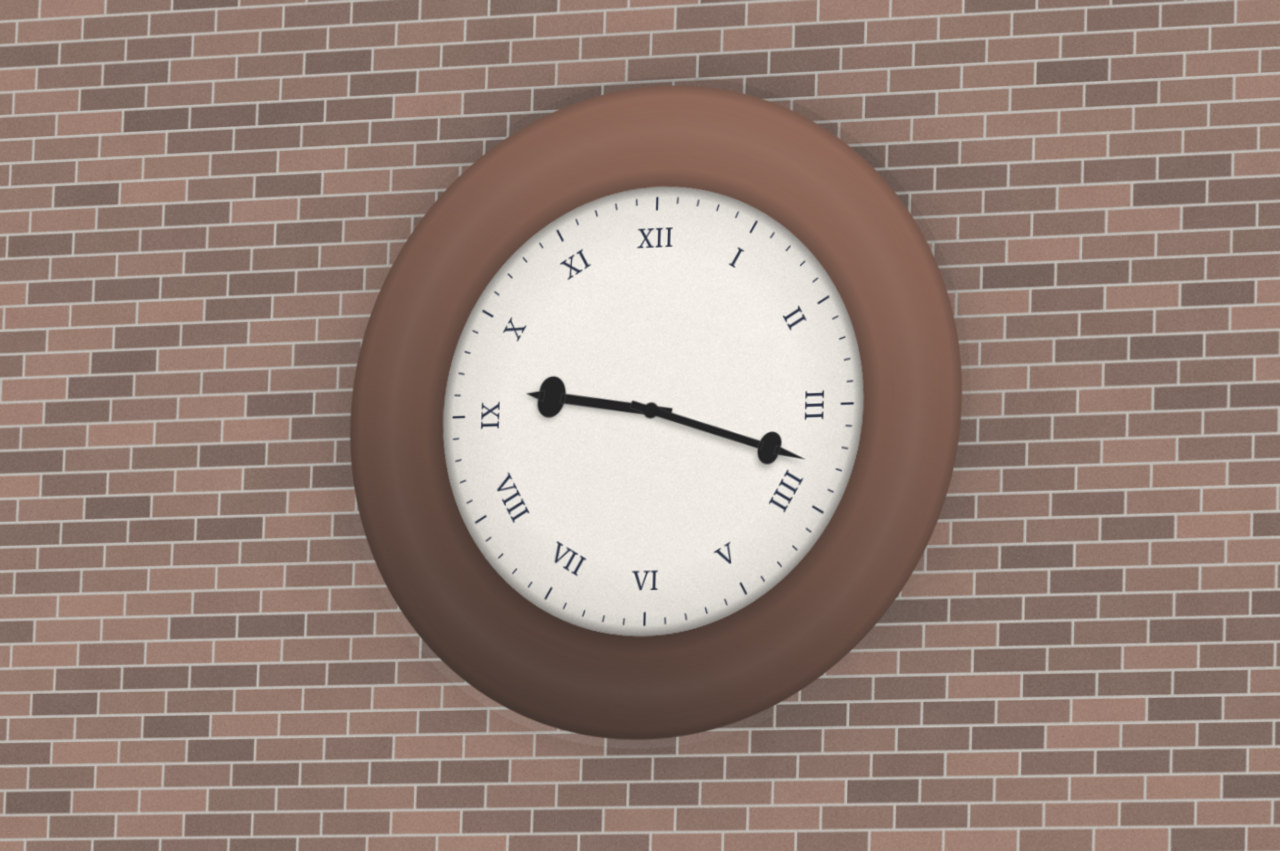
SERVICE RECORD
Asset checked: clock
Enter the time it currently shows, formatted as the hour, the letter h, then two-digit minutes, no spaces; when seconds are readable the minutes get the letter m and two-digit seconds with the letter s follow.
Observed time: 9h18
